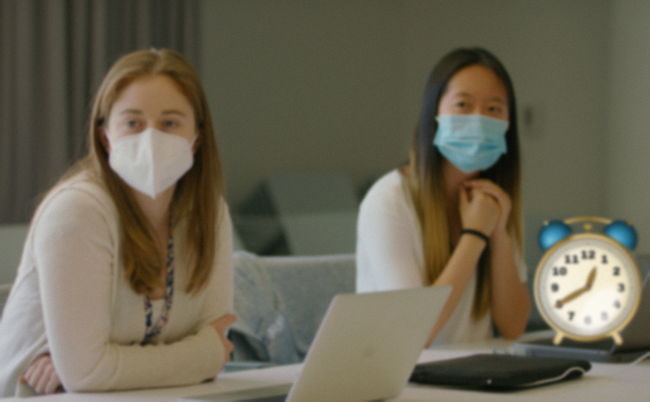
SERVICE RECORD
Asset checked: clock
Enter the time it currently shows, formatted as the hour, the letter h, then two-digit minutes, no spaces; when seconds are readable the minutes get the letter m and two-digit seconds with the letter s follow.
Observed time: 12h40
